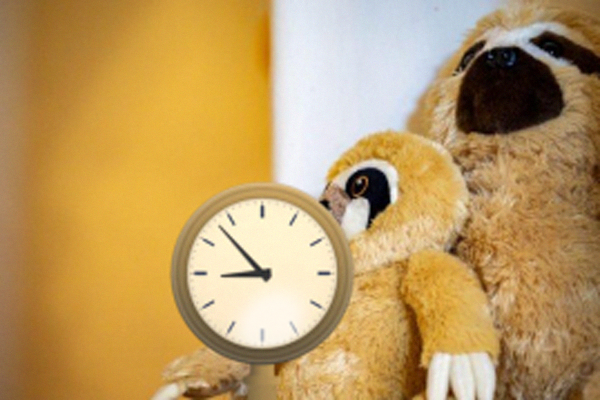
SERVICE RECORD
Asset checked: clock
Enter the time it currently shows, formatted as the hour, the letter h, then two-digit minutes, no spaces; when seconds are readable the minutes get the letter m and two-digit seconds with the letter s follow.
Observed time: 8h53
